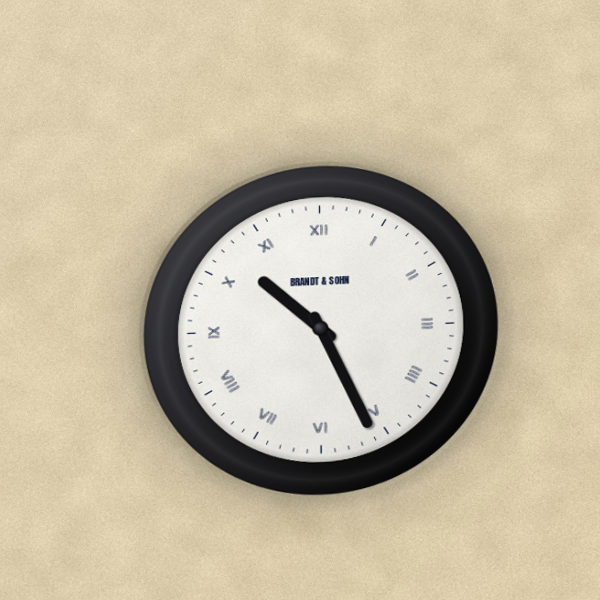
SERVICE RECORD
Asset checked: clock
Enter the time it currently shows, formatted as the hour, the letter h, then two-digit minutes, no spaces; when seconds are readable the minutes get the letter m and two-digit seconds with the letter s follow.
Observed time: 10h26
